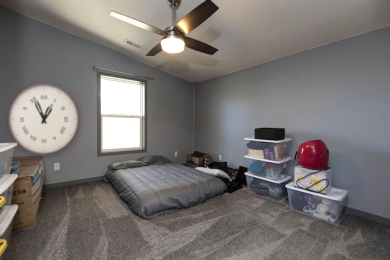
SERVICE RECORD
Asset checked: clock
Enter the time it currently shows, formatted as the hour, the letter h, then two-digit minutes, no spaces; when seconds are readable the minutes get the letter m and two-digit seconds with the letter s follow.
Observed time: 12h56
